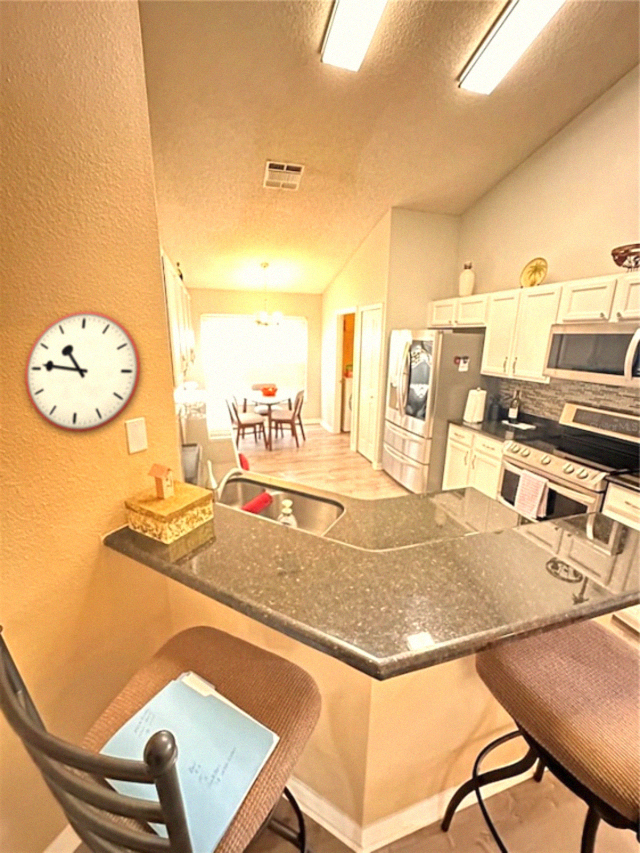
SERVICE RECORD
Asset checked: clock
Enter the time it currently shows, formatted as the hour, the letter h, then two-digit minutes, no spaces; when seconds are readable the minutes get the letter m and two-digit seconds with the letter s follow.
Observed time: 10h46
